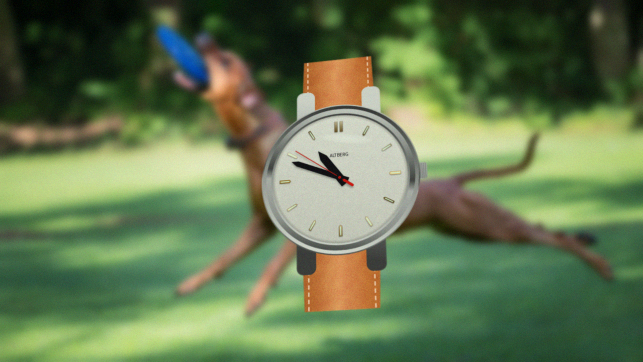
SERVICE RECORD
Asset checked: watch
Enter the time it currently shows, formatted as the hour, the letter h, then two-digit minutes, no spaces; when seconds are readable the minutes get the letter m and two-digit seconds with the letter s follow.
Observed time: 10h48m51s
